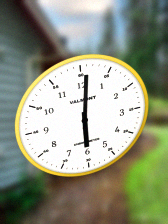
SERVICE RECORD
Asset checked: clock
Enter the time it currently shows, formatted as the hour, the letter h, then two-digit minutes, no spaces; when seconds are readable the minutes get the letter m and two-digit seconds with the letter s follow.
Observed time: 6h01
